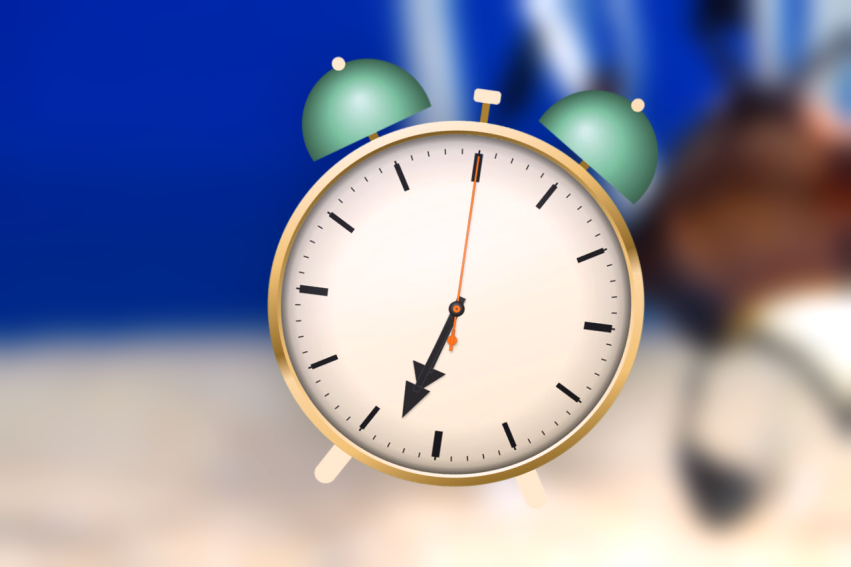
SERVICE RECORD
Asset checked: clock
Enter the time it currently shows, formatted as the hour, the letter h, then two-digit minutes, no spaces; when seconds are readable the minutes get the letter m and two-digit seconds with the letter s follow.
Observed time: 6h33m00s
